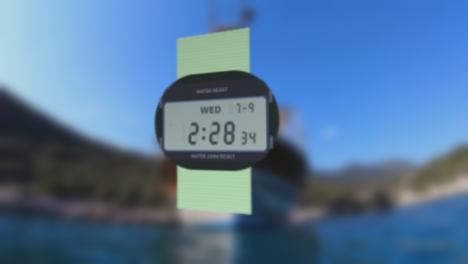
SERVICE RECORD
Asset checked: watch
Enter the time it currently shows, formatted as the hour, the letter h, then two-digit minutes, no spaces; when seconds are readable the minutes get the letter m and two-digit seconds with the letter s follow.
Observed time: 2h28m34s
